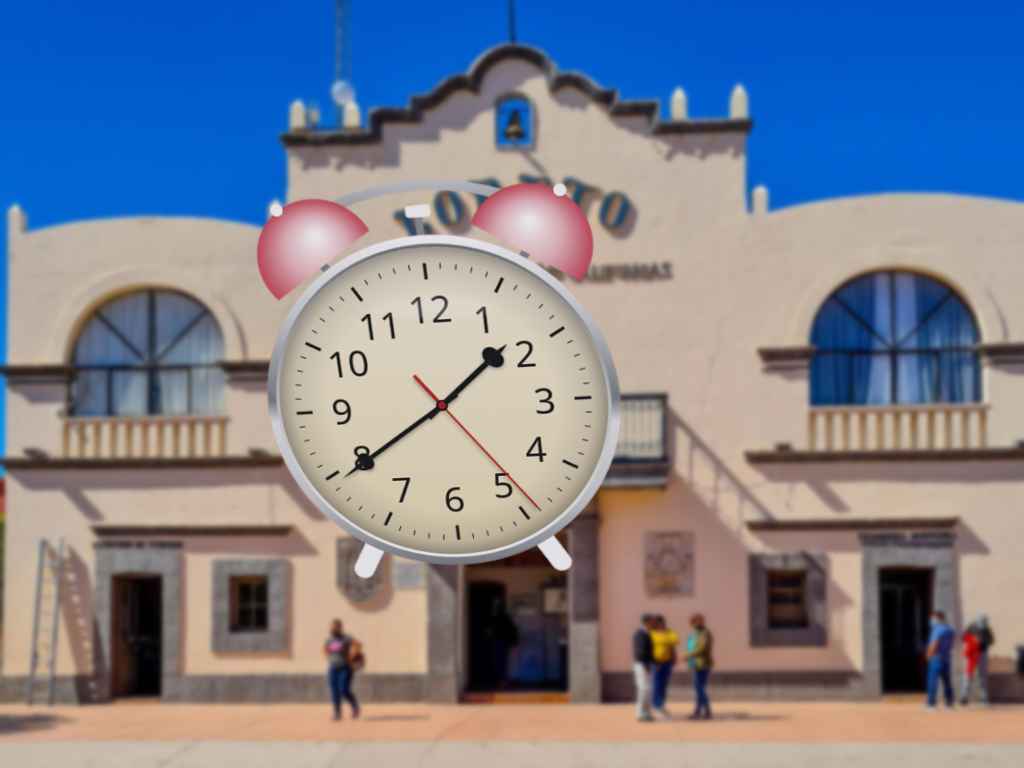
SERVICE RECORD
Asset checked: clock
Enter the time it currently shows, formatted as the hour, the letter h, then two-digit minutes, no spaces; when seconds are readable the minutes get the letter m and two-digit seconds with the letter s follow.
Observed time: 1h39m24s
